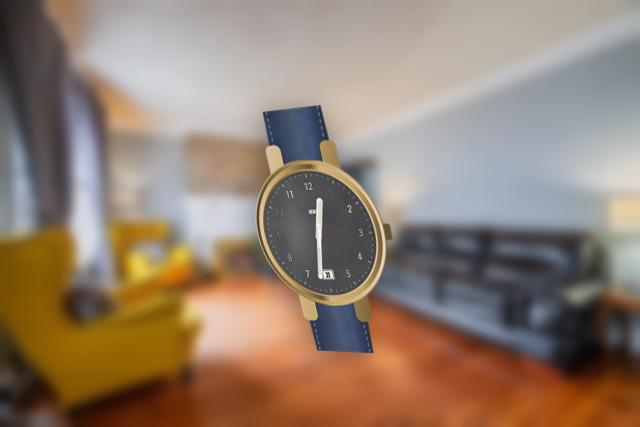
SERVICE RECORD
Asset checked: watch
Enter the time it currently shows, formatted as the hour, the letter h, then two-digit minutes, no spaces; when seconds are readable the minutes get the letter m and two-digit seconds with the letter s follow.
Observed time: 12h32
